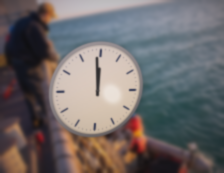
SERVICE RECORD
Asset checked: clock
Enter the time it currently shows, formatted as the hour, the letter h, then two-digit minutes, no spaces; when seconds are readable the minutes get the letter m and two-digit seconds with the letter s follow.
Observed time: 11h59
